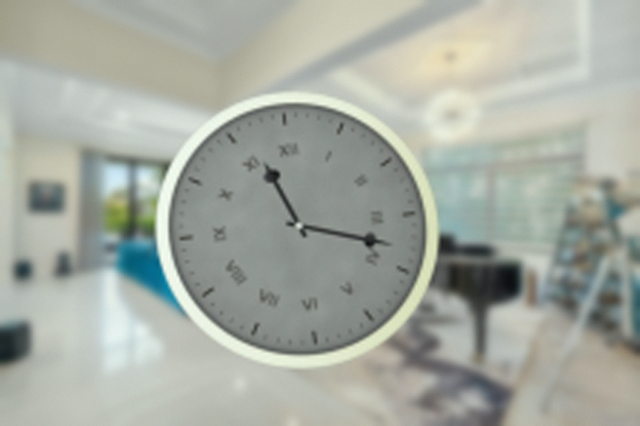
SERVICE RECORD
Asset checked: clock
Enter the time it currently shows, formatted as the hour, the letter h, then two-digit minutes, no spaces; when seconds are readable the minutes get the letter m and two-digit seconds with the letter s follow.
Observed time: 11h18
